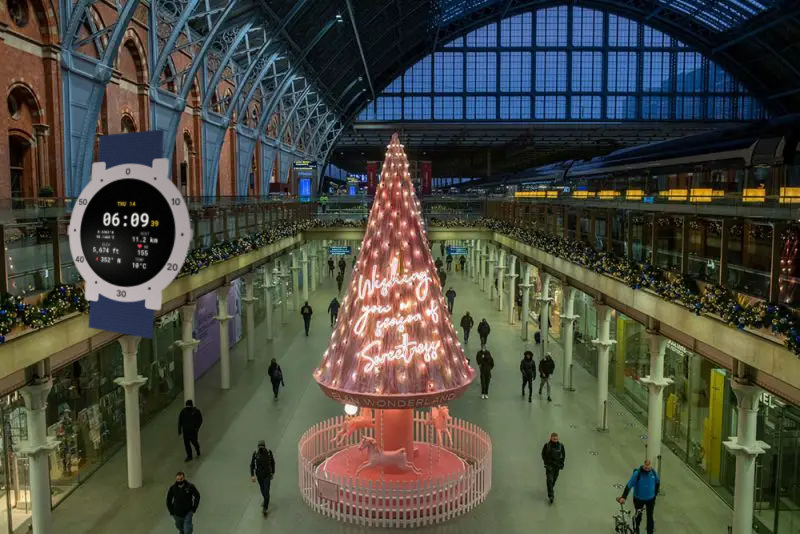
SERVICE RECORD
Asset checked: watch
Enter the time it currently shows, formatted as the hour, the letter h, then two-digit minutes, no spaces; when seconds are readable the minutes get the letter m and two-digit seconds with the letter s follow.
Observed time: 6h09
